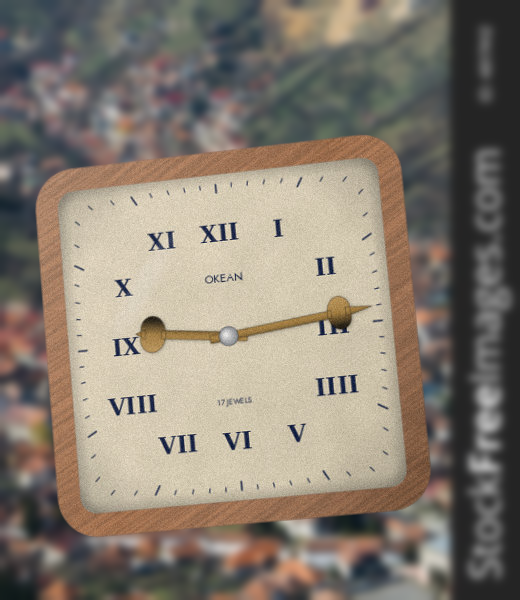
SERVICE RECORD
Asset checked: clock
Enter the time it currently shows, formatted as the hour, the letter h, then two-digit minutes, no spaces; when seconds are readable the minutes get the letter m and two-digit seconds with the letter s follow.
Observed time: 9h14
